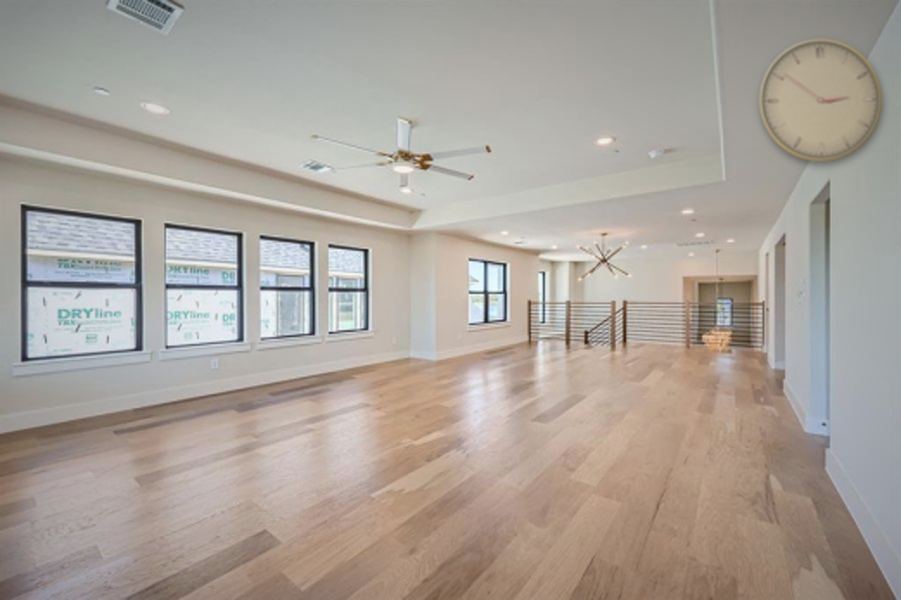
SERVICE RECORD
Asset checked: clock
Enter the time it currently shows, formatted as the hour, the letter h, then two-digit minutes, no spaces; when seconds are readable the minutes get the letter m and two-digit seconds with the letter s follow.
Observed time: 2h51
